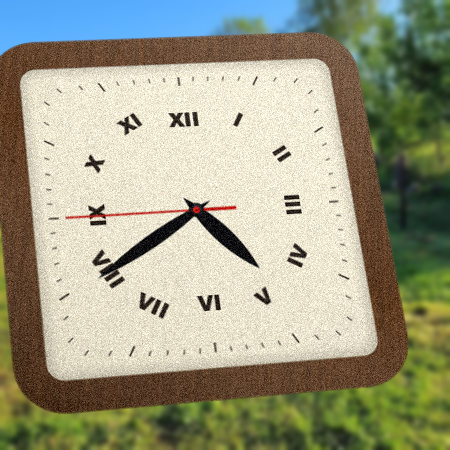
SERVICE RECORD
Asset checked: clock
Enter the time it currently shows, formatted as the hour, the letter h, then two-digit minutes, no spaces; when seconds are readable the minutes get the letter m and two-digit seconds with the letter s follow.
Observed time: 4h39m45s
